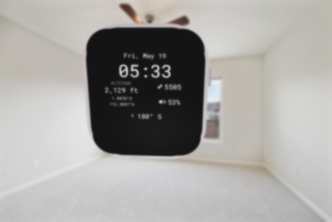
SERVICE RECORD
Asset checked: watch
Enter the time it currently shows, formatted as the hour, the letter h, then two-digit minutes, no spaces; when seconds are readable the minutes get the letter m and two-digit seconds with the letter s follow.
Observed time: 5h33
